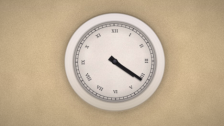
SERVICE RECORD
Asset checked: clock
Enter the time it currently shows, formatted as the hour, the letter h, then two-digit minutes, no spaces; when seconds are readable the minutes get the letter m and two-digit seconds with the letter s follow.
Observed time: 4h21
